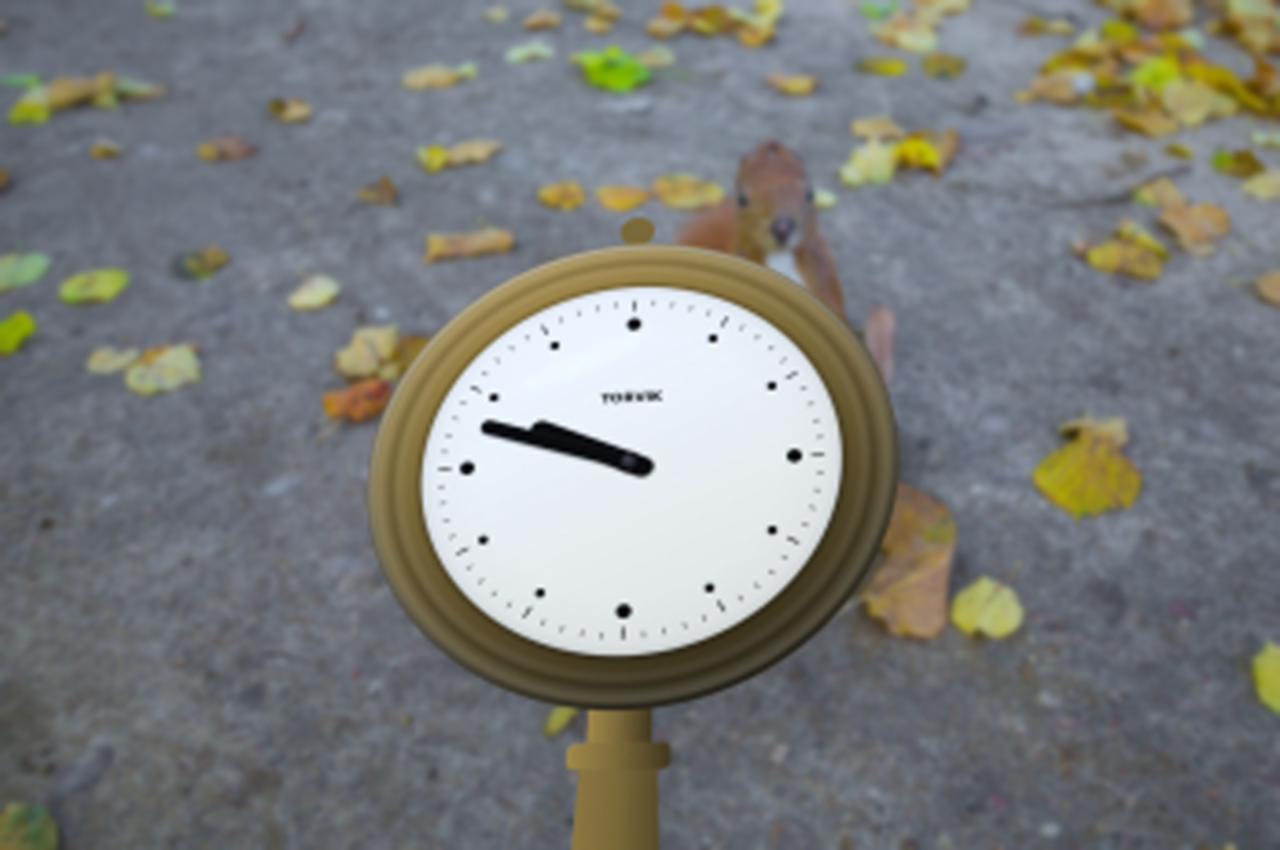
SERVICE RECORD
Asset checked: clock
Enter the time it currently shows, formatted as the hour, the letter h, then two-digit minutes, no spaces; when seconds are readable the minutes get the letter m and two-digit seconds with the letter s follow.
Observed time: 9h48
